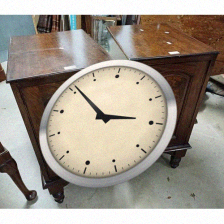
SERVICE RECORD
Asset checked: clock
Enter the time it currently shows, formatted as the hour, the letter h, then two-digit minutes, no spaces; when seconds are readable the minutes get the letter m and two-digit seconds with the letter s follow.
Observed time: 2h51
